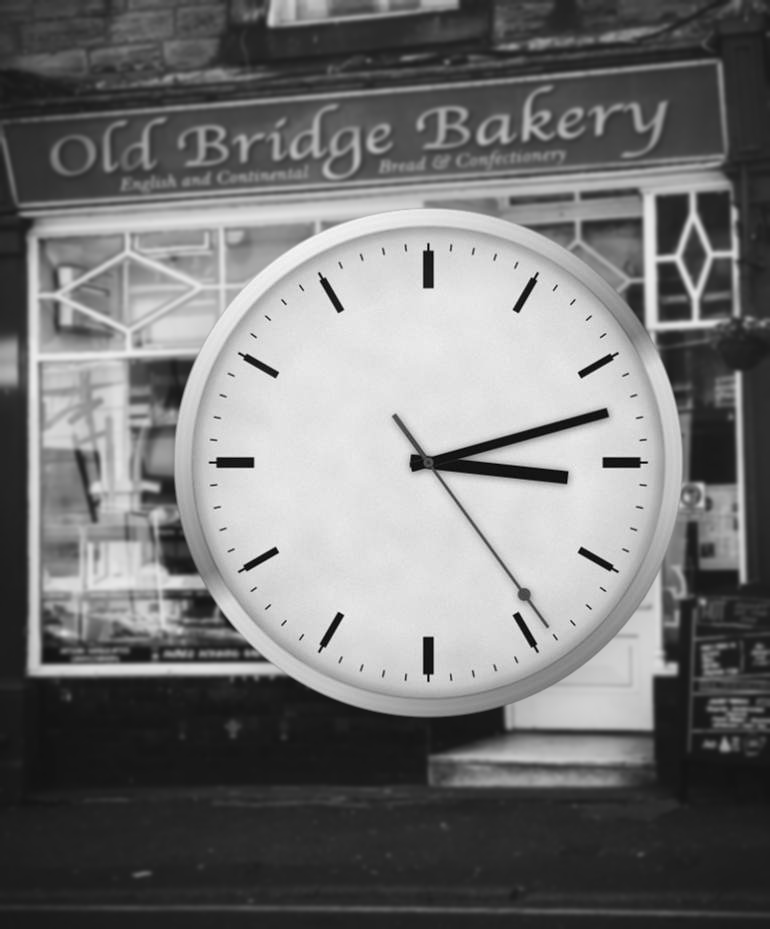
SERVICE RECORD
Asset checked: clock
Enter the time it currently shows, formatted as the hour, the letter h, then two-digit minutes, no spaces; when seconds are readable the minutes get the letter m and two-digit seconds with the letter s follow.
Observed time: 3h12m24s
